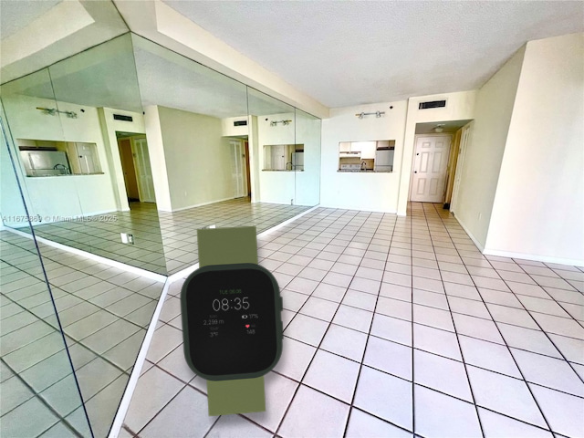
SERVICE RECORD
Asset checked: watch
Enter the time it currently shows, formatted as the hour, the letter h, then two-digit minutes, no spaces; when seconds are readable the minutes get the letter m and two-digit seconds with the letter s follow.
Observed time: 8h35
